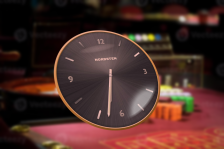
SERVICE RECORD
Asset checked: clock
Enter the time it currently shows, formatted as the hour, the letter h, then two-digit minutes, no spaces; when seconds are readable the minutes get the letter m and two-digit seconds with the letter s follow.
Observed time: 6h33
